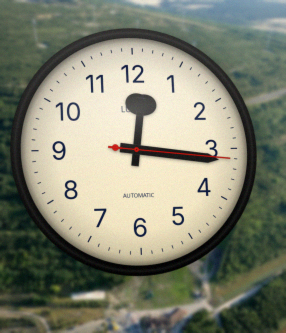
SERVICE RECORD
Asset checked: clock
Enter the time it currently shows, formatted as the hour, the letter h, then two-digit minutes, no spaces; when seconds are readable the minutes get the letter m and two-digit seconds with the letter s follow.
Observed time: 12h16m16s
